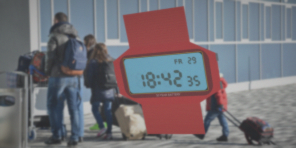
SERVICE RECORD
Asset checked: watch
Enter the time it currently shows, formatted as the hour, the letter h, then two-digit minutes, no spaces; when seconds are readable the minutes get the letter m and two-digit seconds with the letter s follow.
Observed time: 18h42m35s
